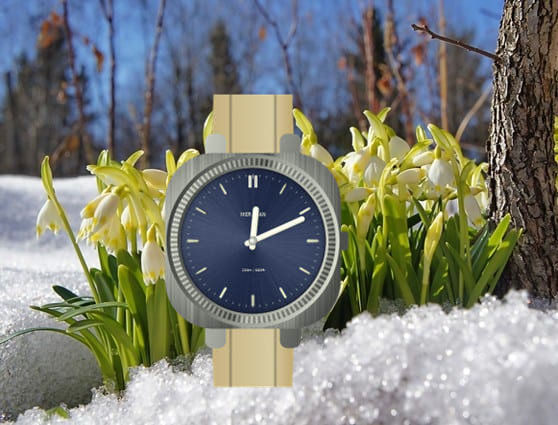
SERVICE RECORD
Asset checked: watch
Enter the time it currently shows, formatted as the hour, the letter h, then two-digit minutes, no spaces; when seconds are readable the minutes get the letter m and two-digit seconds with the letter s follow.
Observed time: 12h11
